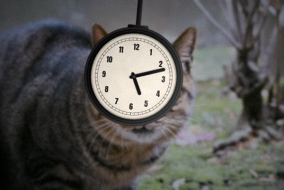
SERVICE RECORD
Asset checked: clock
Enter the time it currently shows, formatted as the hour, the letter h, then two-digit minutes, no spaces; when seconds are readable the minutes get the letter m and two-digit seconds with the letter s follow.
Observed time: 5h12
